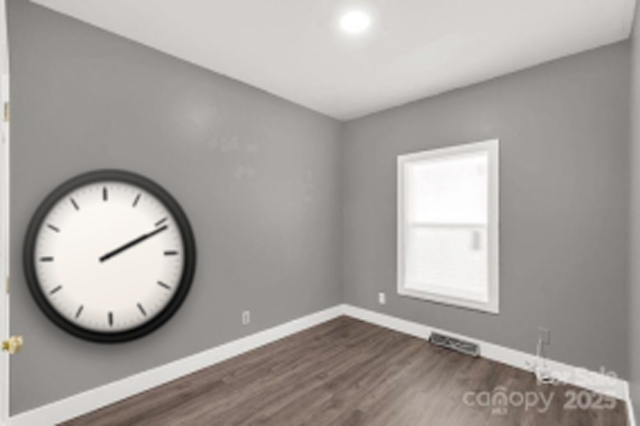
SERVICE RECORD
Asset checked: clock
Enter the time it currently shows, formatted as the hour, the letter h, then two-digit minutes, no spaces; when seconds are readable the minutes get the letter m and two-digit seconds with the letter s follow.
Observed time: 2h11
